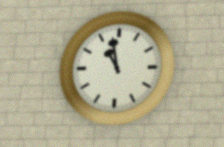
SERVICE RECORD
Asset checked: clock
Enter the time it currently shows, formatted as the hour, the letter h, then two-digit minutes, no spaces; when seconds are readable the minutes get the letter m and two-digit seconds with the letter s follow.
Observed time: 10h58
